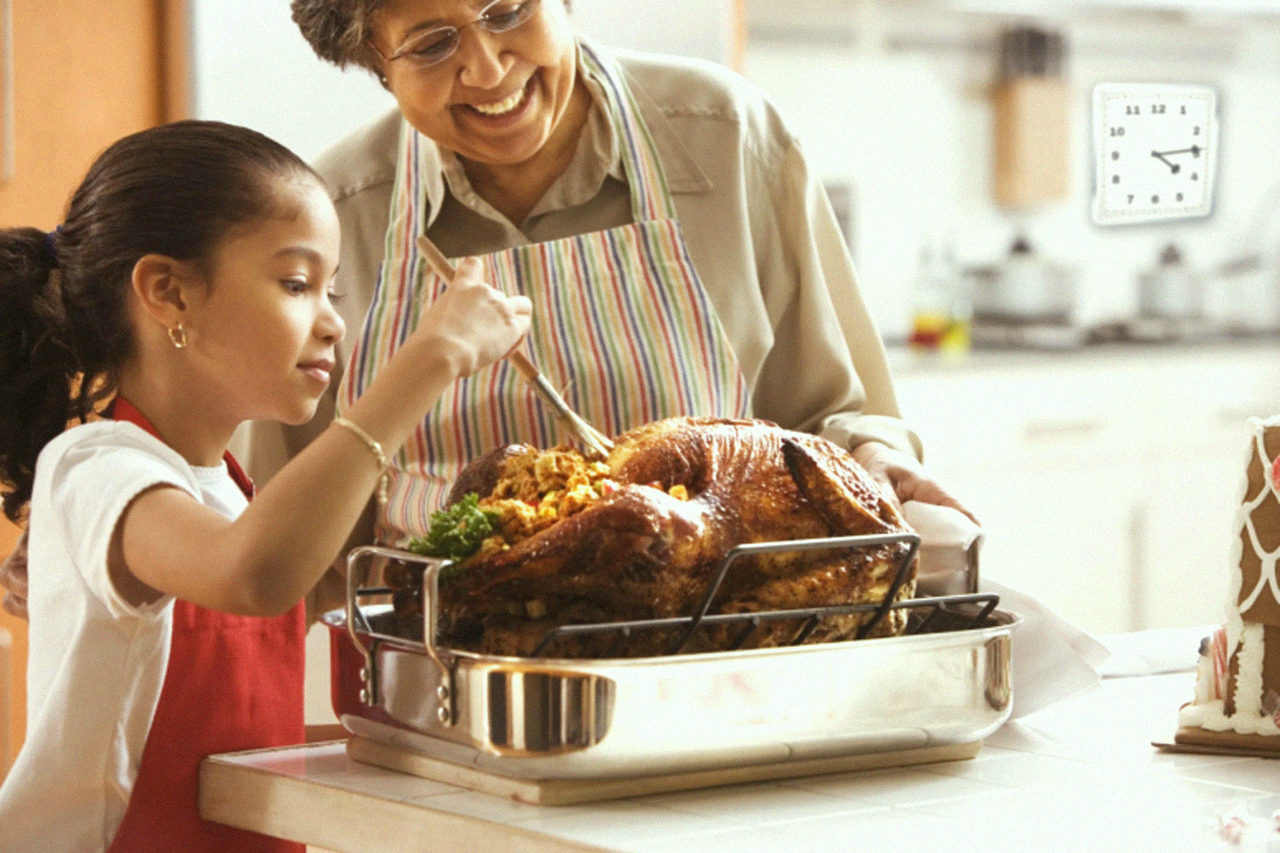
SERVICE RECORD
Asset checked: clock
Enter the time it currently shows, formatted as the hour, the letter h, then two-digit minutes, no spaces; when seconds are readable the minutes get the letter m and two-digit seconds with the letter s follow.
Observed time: 4h14
